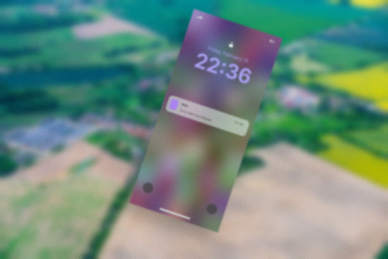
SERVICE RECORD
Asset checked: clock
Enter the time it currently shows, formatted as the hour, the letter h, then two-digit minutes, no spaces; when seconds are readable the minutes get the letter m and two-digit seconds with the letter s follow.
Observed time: 22h36
